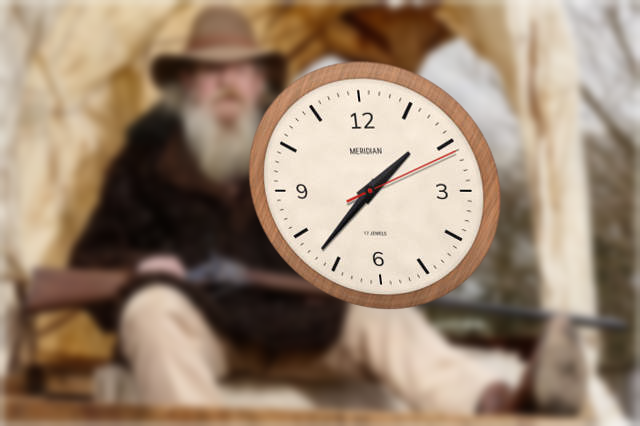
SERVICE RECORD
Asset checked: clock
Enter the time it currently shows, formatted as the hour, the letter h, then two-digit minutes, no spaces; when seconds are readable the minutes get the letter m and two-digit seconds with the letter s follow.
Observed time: 1h37m11s
